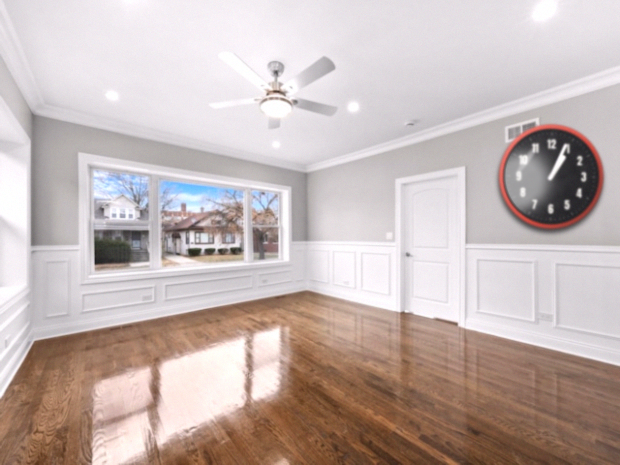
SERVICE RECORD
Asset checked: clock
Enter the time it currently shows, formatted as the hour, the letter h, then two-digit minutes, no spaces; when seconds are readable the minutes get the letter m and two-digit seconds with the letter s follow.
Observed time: 1h04
